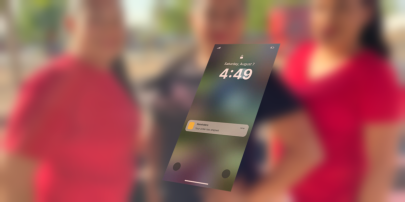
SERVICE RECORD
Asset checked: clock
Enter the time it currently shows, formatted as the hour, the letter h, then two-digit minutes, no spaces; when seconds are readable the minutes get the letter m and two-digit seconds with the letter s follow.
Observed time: 4h49
